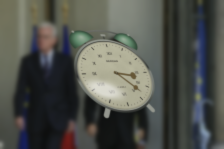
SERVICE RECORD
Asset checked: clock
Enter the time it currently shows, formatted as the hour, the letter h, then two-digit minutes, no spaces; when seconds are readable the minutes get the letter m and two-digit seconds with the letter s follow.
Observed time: 3h23
